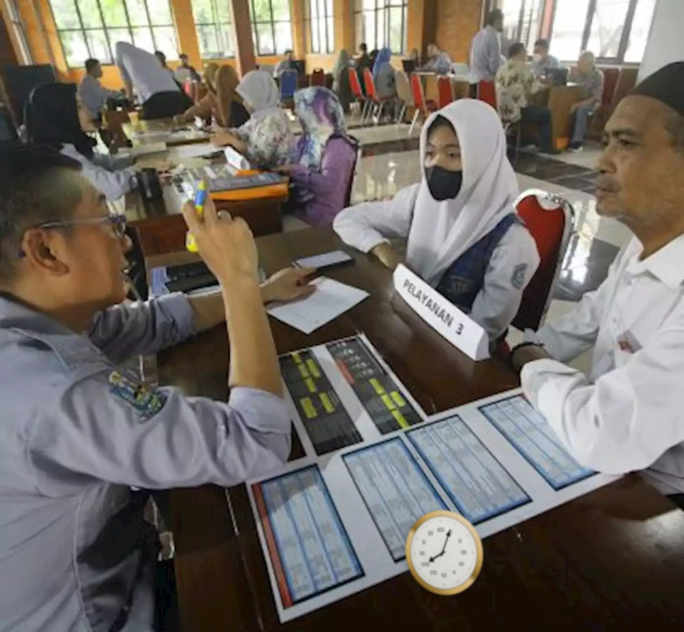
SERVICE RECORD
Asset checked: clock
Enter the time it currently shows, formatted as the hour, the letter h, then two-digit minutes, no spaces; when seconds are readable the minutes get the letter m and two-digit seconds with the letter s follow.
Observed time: 8h04
